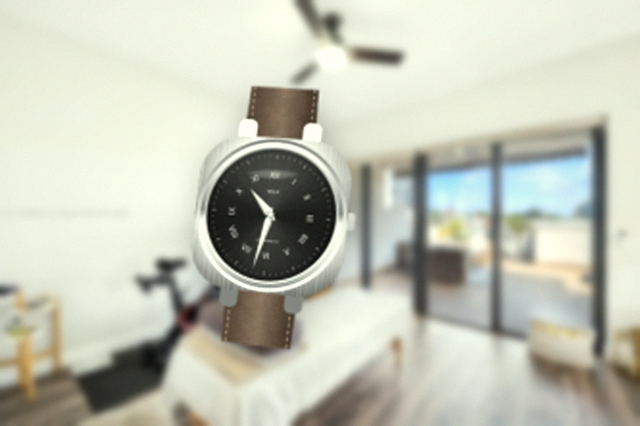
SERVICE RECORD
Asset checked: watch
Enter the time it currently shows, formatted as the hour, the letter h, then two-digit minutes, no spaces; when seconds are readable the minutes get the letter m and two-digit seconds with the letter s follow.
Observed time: 10h32
